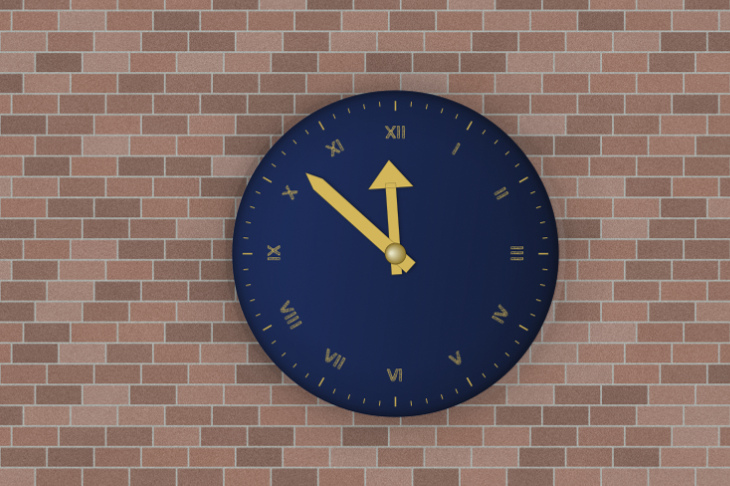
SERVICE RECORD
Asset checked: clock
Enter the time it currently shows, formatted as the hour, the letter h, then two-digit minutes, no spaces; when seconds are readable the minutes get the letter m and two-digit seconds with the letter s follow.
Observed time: 11h52
